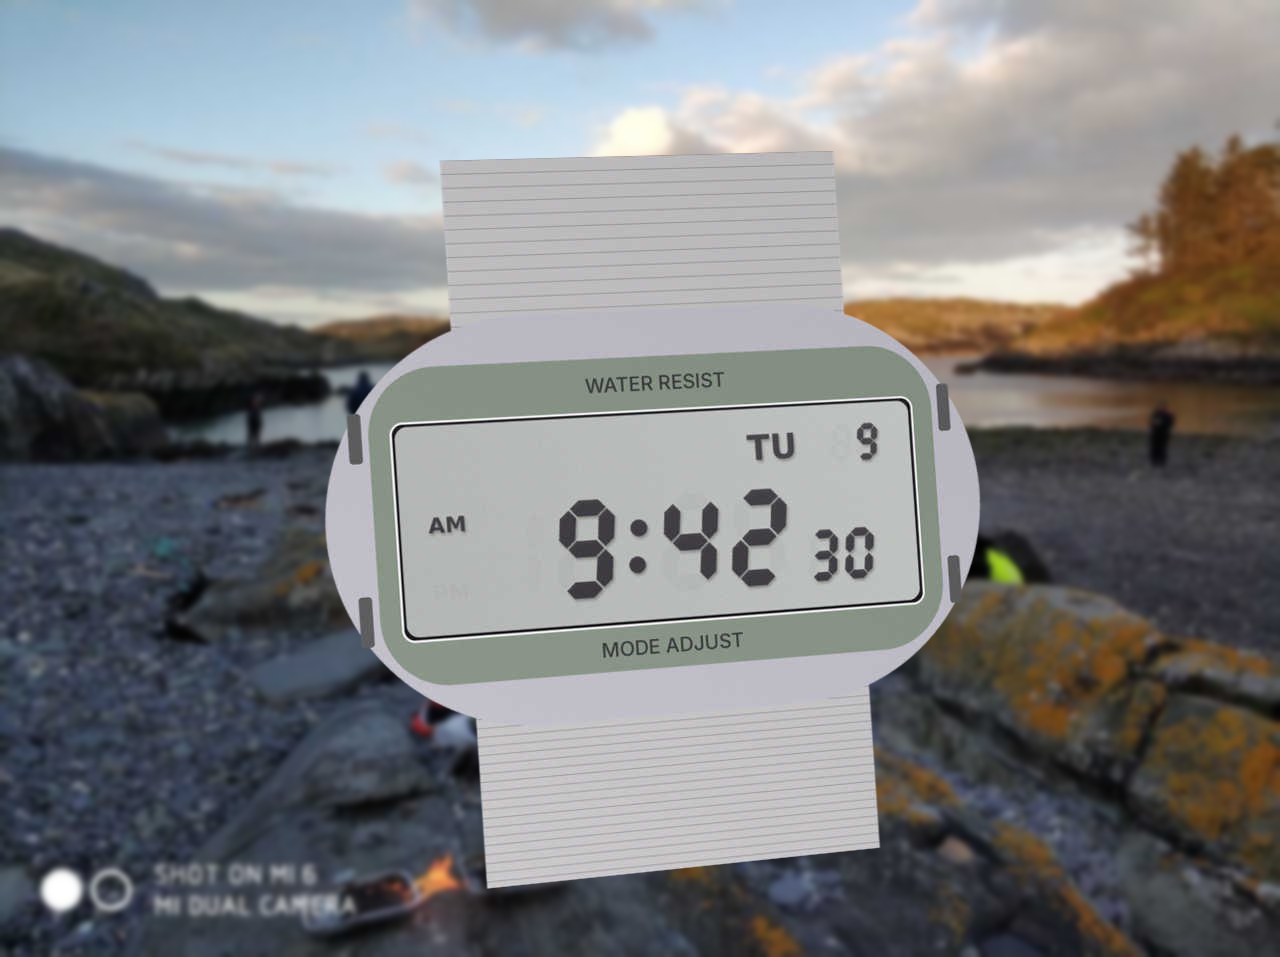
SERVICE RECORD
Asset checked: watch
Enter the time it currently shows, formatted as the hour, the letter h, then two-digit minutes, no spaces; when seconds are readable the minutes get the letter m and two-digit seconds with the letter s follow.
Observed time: 9h42m30s
